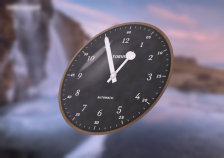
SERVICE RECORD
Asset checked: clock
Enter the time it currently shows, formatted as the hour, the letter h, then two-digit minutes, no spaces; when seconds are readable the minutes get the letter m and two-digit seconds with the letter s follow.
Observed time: 12h55
